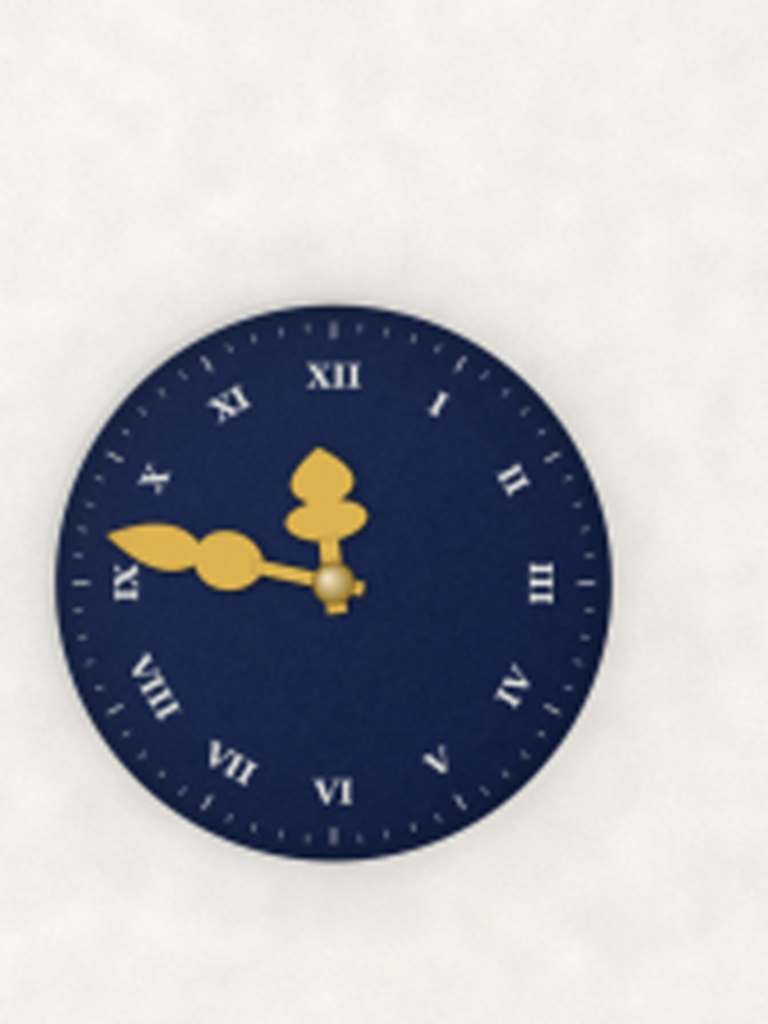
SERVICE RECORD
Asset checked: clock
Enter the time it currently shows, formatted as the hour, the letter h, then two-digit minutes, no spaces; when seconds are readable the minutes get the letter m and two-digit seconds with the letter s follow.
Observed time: 11h47
